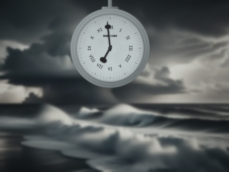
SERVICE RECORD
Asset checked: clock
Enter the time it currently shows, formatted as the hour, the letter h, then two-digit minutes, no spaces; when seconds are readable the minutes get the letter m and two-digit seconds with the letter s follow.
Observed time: 6h59
